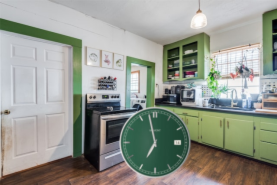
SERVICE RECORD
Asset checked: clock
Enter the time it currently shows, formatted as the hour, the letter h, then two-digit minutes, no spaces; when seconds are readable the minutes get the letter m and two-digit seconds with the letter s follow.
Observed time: 6h58
